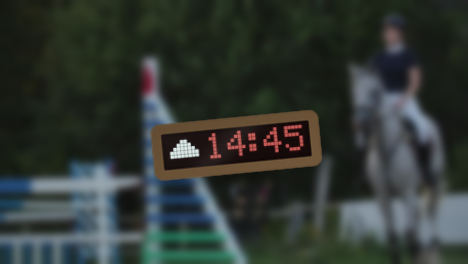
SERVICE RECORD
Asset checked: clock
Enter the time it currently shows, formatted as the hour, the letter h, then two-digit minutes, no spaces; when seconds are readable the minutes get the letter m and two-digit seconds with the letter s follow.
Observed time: 14h45
